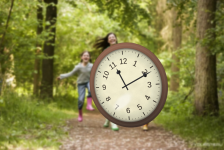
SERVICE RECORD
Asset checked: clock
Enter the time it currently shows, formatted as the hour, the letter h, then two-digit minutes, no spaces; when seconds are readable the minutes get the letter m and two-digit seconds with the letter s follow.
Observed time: 11h11
